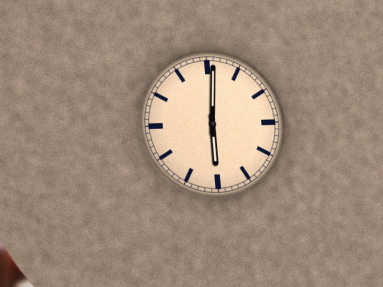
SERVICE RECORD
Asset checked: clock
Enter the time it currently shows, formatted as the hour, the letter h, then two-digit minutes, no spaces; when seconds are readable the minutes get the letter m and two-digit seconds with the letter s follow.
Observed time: 6h01
